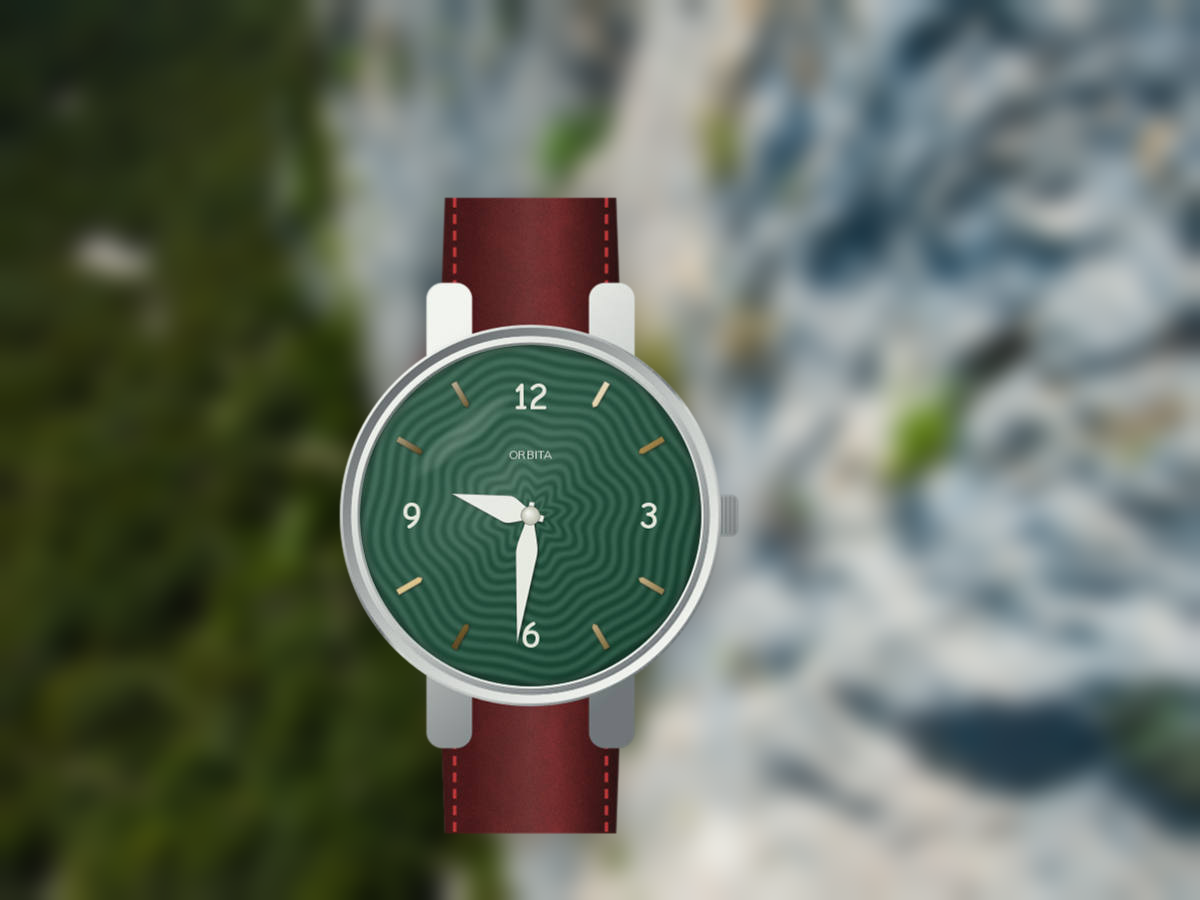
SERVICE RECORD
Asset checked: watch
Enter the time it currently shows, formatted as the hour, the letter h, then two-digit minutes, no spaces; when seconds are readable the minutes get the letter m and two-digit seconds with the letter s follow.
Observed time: 9h31
